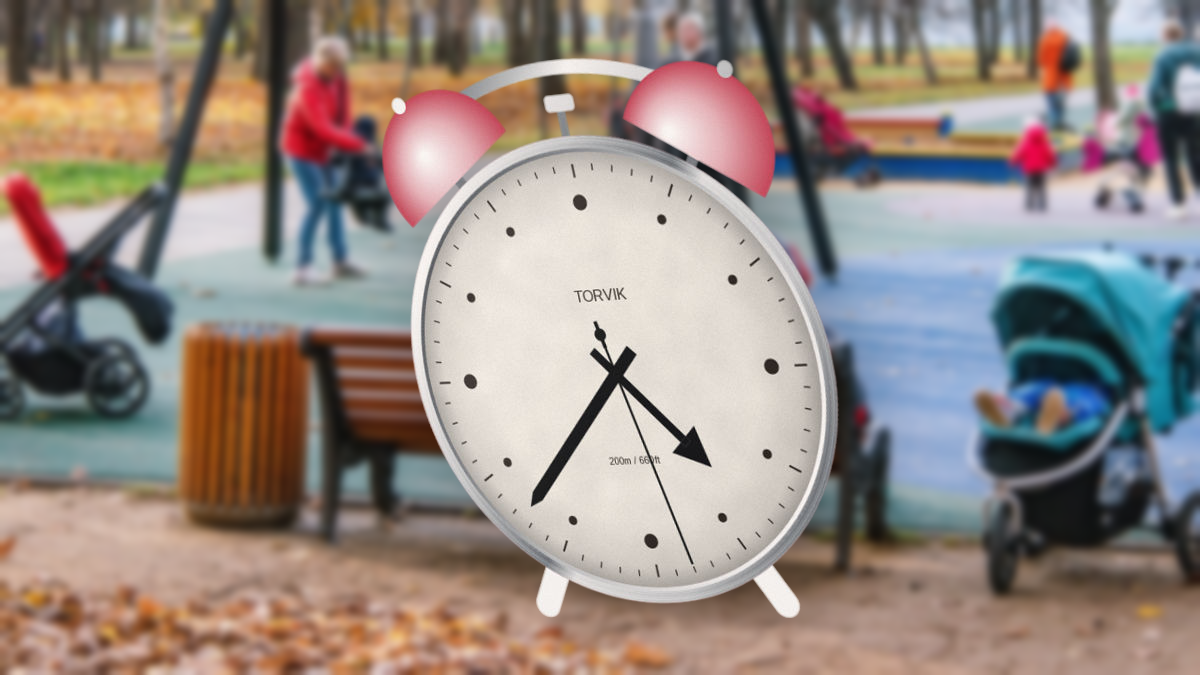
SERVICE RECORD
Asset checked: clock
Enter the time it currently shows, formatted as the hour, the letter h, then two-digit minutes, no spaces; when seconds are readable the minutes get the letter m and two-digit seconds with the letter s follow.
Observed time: 4h37m28s
